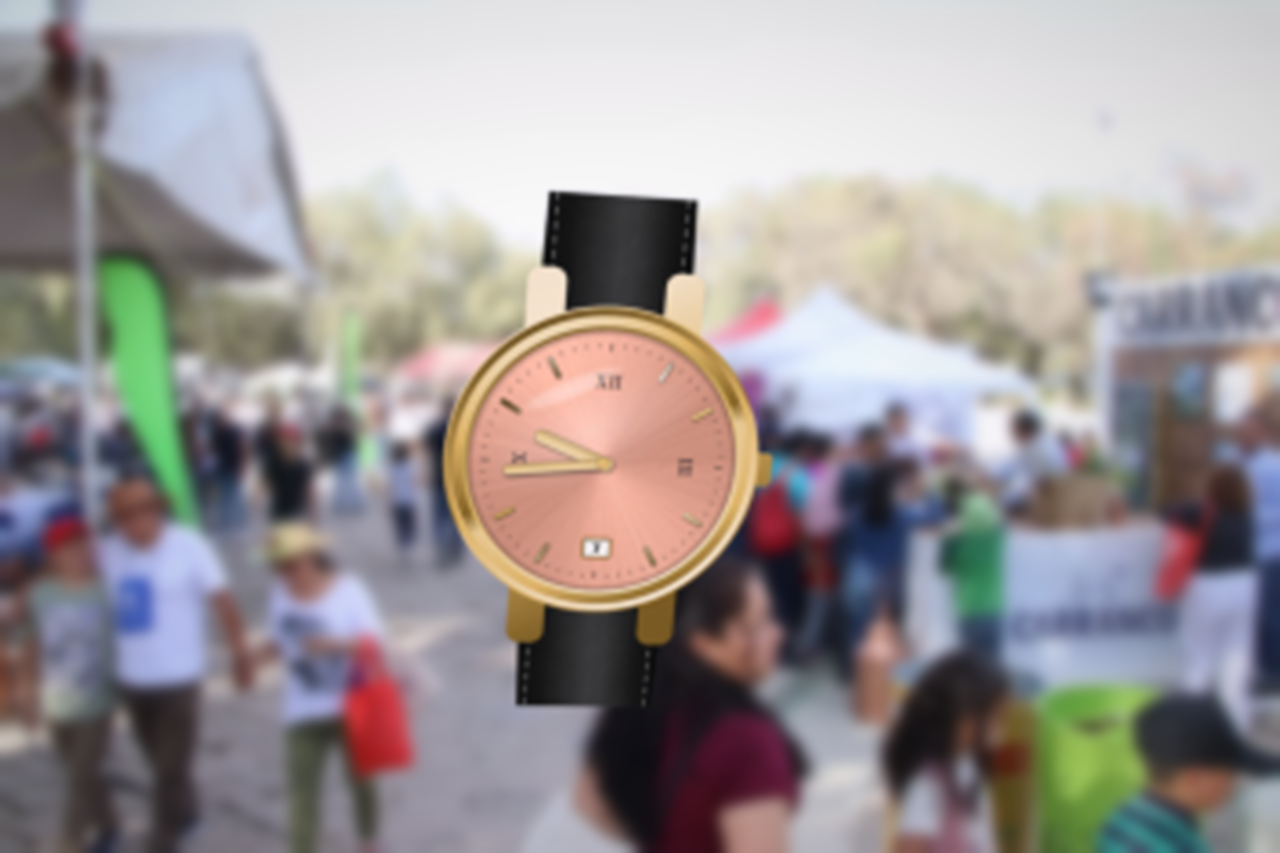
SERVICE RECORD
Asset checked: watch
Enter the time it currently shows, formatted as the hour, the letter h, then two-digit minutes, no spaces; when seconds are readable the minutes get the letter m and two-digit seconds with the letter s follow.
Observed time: 9h44
